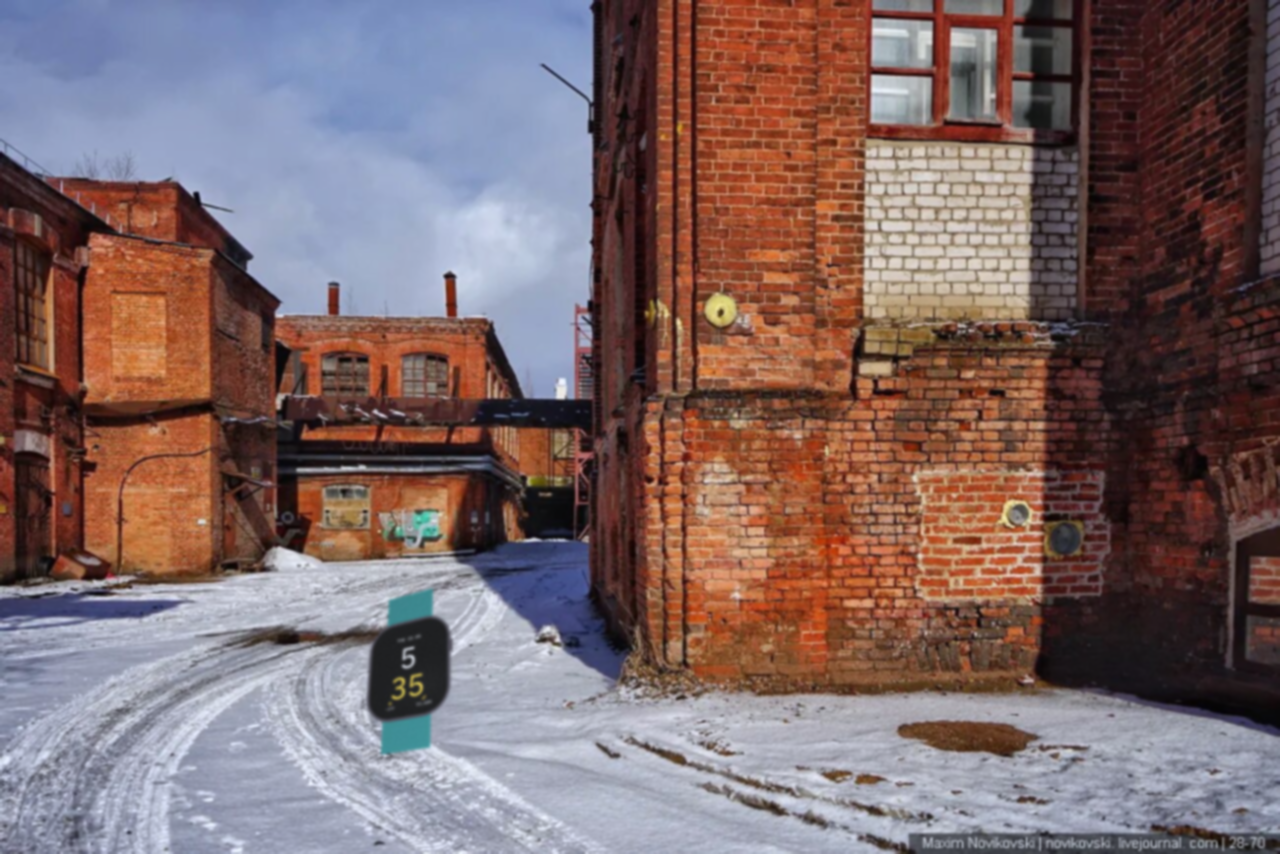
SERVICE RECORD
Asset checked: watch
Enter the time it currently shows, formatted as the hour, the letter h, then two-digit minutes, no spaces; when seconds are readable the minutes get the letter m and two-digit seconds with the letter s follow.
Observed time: 5h35
